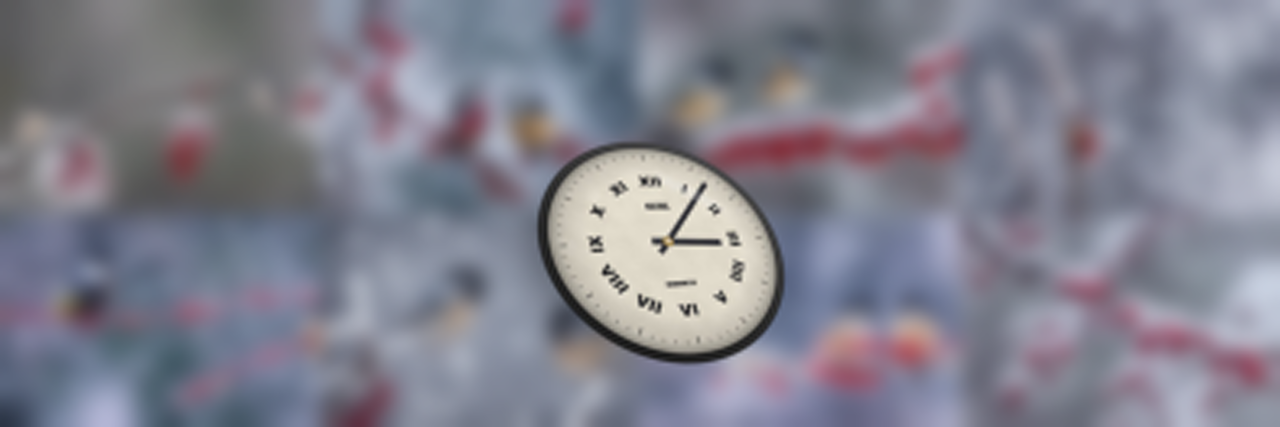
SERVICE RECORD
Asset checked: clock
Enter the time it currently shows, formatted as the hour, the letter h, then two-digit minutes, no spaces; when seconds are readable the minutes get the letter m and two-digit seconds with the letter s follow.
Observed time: 3h07
